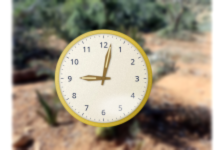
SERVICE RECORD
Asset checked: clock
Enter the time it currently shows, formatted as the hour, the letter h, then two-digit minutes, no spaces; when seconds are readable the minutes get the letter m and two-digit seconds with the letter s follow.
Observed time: 9h02
